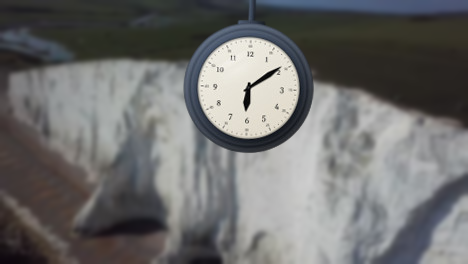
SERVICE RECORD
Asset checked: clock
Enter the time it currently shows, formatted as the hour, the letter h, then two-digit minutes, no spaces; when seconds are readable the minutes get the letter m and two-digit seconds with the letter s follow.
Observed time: 6h09
